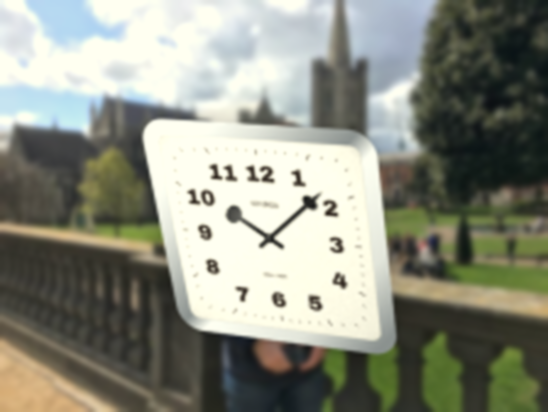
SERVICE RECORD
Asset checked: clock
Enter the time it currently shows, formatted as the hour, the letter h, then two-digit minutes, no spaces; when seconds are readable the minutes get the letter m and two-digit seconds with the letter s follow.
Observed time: 10h08
